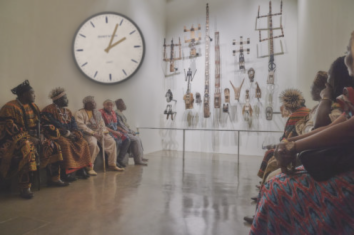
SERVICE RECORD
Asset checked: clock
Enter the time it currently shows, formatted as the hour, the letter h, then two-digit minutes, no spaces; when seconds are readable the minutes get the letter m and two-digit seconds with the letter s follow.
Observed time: 2h04
